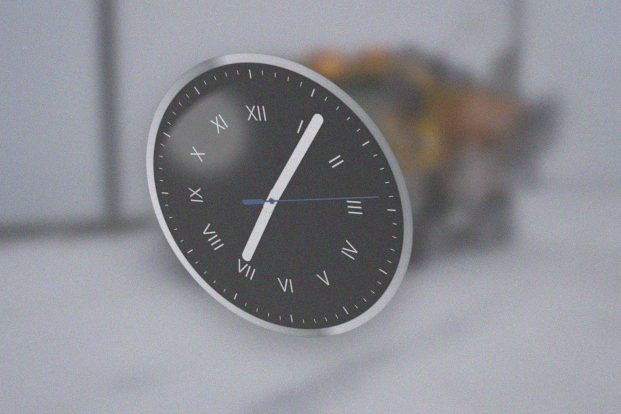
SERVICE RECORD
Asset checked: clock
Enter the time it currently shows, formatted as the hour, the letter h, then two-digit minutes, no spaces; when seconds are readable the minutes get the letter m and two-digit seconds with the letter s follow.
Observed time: 7h06m14s
